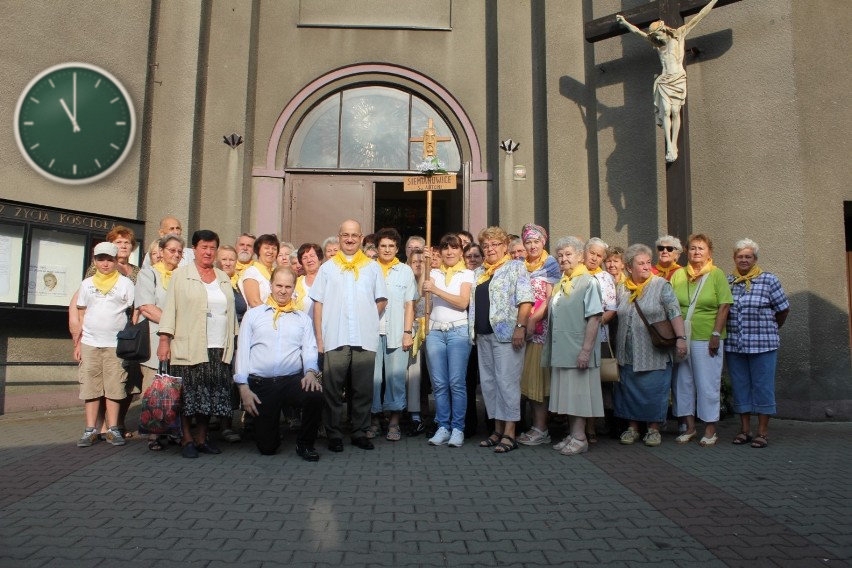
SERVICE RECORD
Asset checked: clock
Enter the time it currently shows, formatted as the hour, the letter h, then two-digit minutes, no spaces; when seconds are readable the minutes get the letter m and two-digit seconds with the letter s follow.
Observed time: 11h00
